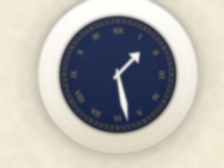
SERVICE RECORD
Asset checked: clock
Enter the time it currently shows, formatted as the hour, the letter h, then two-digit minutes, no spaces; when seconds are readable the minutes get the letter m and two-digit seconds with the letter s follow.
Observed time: 1h28
